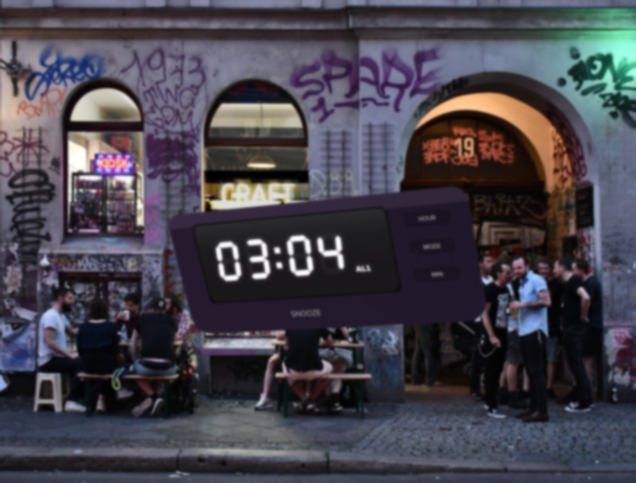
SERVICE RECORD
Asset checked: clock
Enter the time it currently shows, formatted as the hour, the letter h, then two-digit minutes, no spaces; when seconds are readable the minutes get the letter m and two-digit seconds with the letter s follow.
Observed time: 3h04
